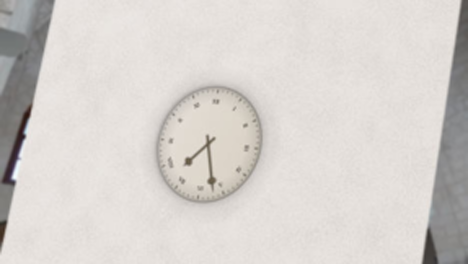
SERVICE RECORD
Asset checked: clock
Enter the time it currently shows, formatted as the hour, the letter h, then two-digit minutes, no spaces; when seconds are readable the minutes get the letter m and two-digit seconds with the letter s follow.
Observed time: 7h27
